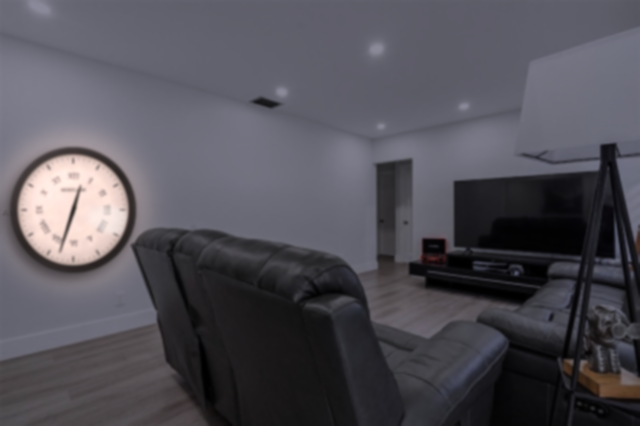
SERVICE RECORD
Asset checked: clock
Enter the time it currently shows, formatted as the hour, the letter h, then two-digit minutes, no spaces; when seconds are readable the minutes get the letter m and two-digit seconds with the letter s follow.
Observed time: 12h33
